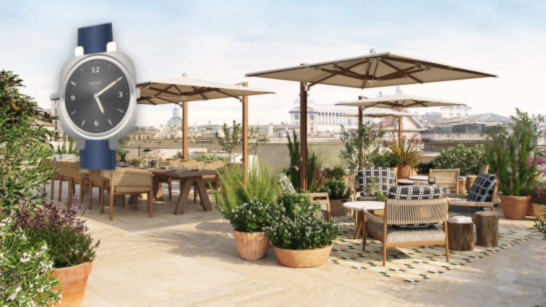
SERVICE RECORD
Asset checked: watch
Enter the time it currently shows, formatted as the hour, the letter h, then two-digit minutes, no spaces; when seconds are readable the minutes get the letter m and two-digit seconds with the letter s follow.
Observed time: 5h10
